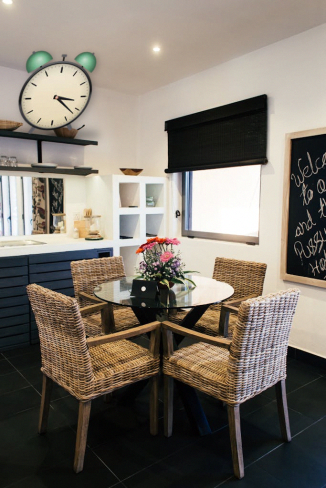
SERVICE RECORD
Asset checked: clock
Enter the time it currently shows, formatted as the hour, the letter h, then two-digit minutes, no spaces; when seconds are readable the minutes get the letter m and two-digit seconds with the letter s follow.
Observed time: 3h22
